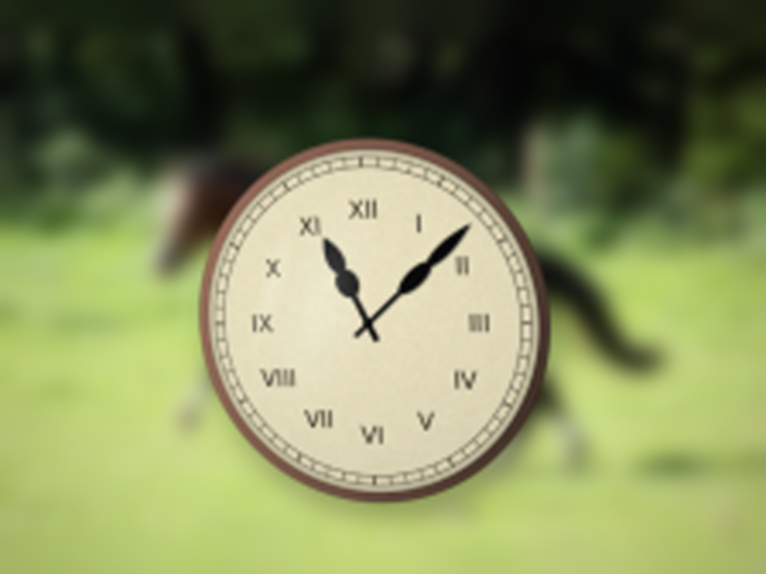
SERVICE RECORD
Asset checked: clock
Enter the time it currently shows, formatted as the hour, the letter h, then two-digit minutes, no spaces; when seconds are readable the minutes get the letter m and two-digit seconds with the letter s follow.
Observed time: 11h08
